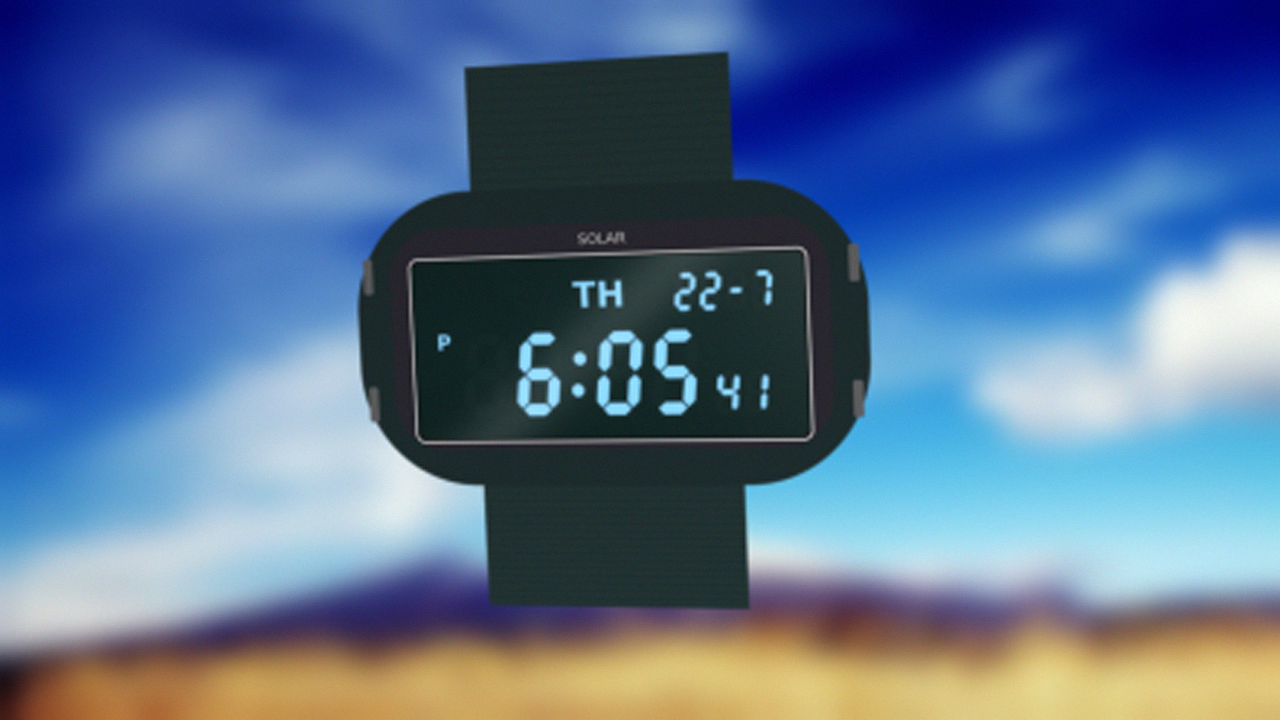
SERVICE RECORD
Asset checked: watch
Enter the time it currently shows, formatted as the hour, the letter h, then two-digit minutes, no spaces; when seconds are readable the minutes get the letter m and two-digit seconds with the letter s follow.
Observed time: 6h05m41s
